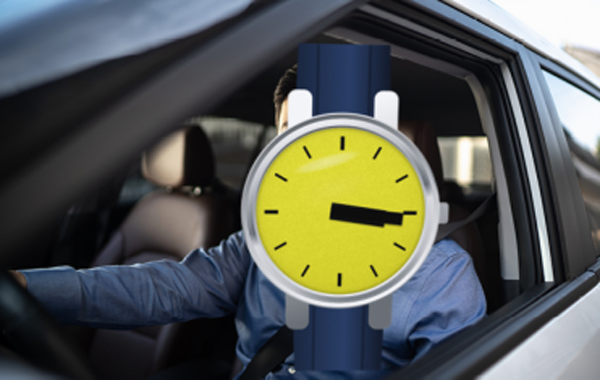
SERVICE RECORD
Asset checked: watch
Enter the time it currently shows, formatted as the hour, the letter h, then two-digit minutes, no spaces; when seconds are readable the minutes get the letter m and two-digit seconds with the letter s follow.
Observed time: 3h16
